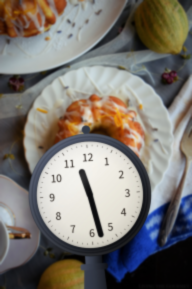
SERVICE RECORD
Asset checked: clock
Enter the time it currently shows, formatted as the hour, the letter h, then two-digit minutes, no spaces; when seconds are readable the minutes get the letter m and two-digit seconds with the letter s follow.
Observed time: 11h28
